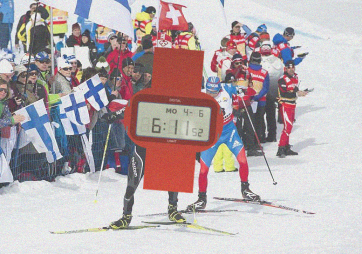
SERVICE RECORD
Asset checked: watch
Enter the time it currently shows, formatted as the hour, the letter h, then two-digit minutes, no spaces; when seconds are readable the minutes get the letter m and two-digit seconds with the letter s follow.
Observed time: 6h11m52s
